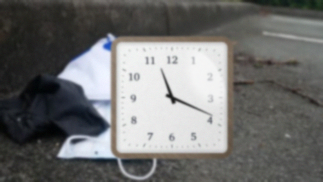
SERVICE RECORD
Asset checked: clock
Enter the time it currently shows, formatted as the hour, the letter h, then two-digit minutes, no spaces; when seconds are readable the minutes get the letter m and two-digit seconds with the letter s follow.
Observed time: 11h19
